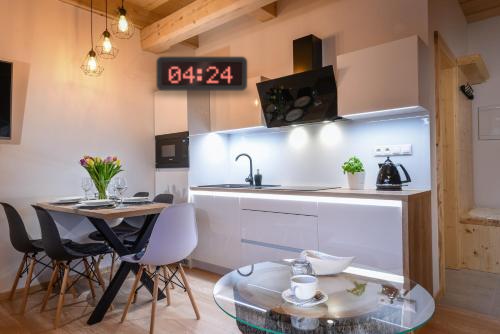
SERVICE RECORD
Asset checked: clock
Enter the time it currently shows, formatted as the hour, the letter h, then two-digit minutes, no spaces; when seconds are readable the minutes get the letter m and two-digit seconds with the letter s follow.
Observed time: 4h24
